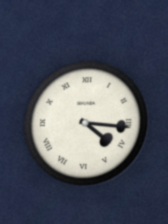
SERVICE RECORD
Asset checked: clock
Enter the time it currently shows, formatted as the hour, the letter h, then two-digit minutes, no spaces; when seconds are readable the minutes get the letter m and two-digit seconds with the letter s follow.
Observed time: 4h16
